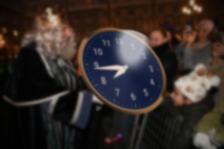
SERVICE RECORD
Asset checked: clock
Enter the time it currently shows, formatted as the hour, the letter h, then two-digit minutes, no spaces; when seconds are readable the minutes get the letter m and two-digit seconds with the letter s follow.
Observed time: 7h44
